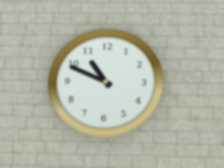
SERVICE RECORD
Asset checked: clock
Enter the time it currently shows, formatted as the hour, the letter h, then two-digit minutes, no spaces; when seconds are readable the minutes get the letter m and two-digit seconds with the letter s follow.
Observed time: 10h49
